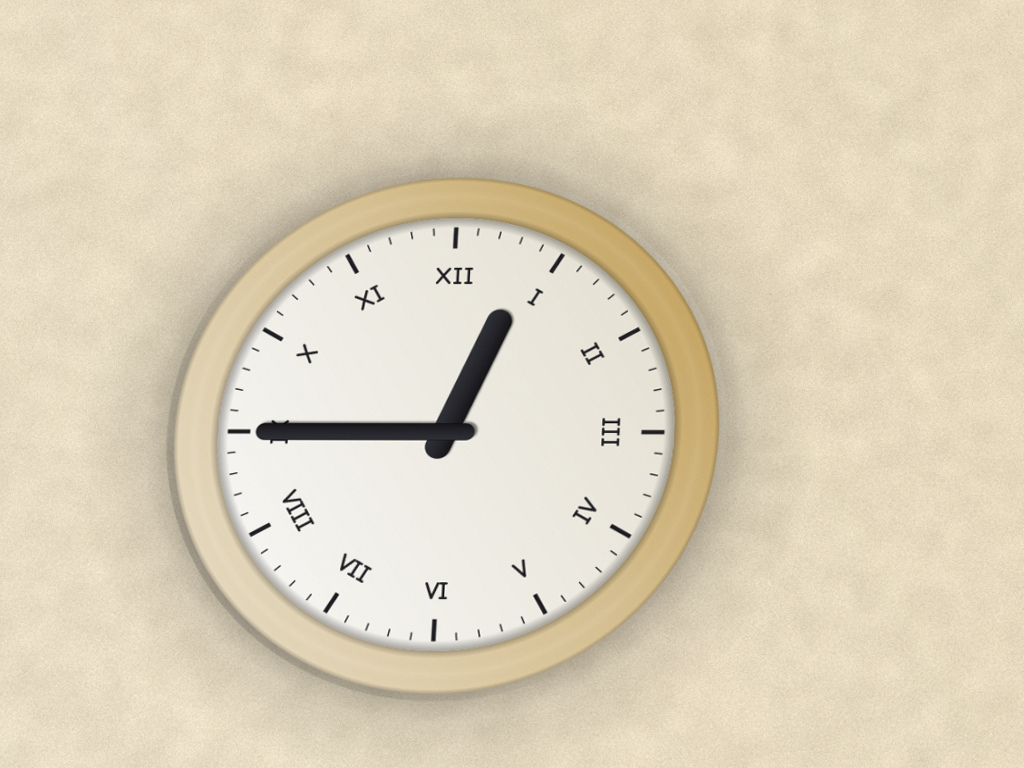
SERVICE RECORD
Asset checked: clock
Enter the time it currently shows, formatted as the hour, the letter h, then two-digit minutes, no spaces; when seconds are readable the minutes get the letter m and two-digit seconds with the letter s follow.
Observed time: 12h45
